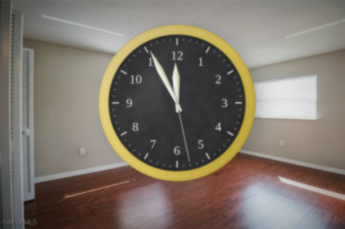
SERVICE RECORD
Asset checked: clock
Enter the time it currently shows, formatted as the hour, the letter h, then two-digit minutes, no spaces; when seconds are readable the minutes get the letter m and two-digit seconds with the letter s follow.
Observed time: 11h55m28s
